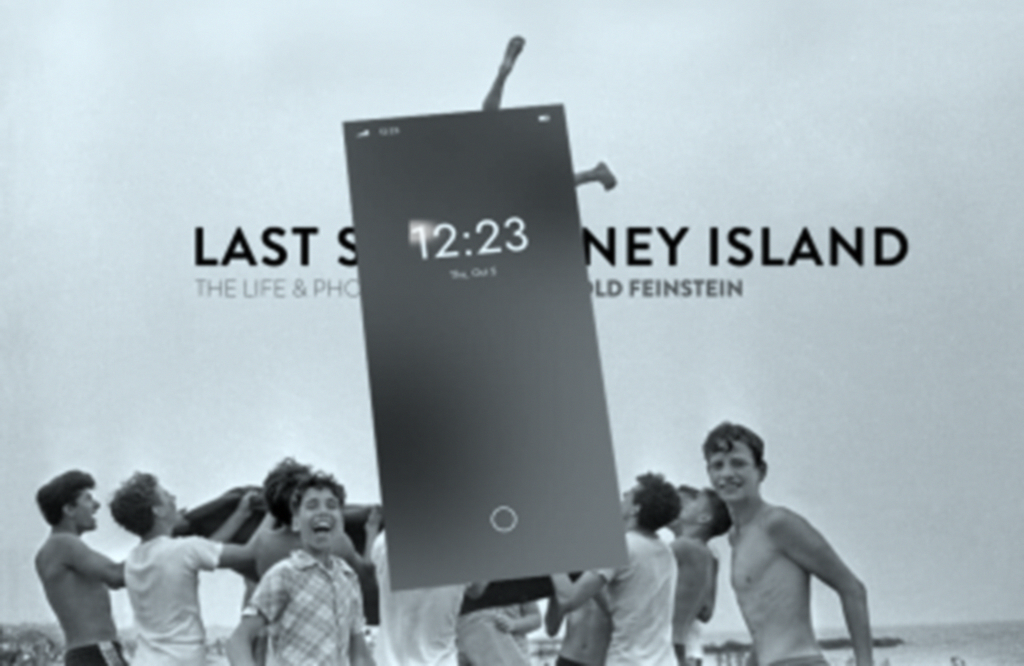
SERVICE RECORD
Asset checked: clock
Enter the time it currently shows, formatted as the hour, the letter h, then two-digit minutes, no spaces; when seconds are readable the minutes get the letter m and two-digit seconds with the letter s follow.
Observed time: 12h23
